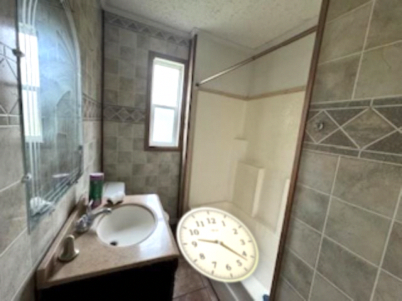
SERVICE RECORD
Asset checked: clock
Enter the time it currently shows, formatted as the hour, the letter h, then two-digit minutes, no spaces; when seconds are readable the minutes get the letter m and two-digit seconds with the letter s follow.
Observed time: 9h22
